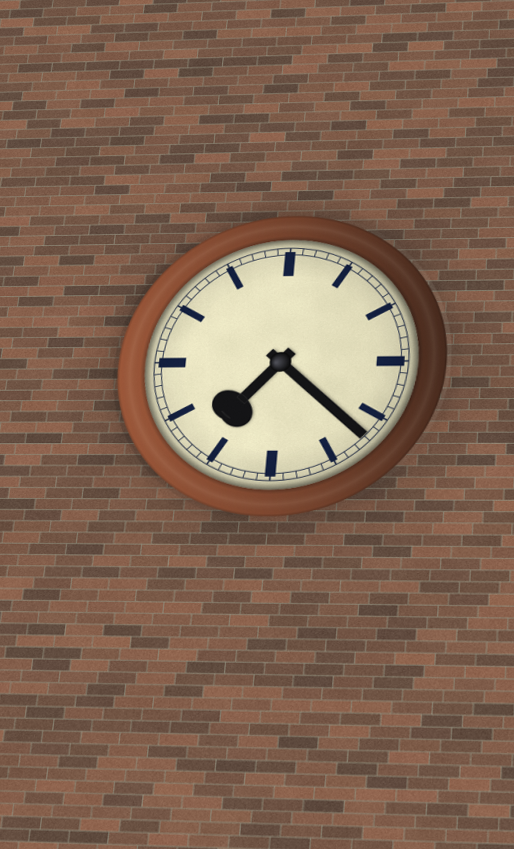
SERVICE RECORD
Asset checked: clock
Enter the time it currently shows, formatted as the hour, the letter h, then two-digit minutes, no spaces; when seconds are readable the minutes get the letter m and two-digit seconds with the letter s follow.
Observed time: 7h22
